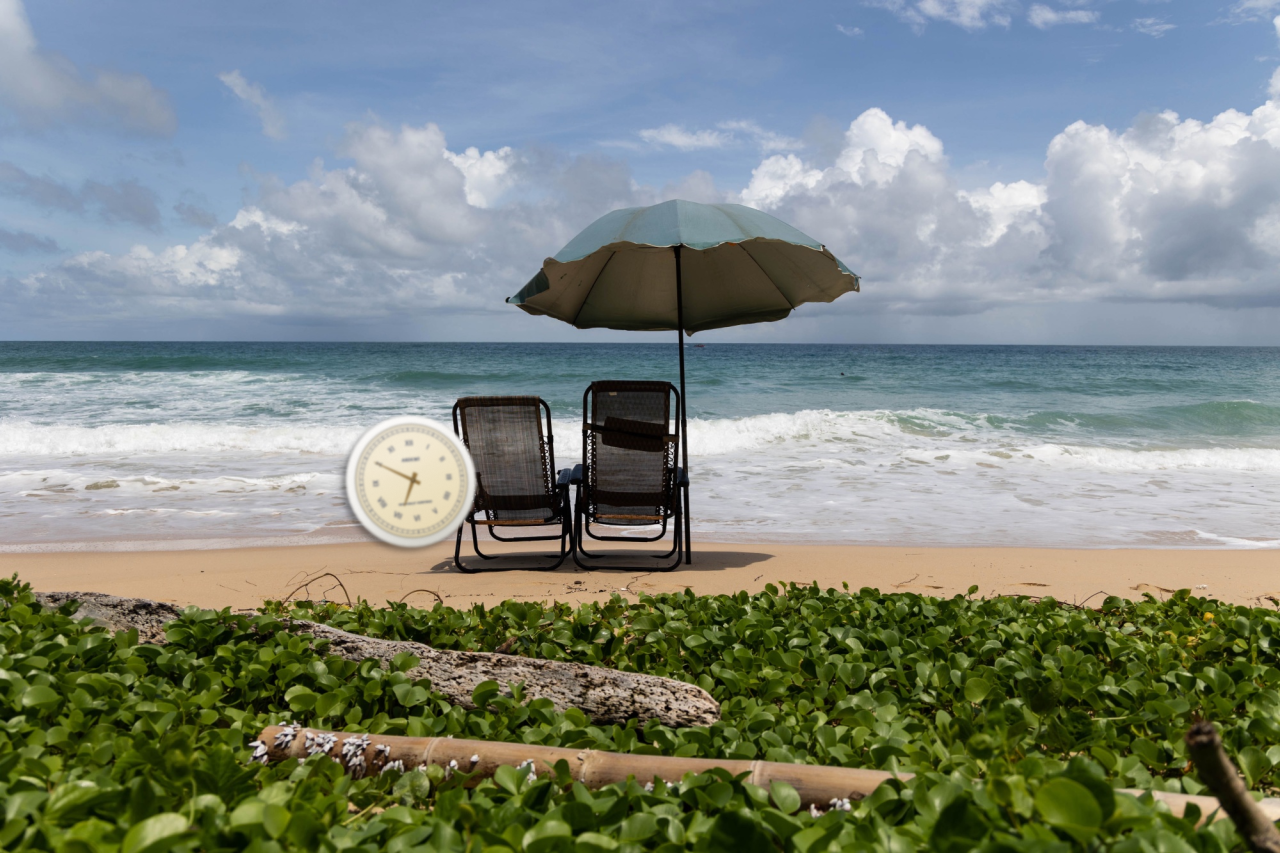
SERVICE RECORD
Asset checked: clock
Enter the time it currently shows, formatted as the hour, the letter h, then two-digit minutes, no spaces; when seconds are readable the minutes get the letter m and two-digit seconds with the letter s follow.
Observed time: 6h50
